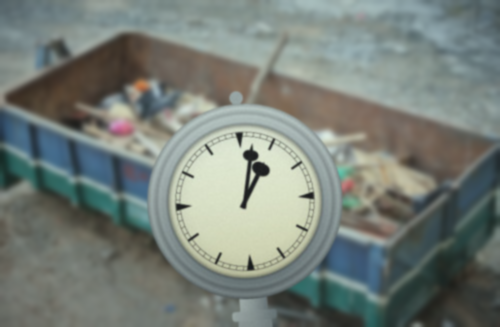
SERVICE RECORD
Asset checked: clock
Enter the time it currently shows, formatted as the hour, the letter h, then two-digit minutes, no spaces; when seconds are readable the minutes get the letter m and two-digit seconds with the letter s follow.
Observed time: 1h02
